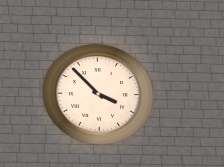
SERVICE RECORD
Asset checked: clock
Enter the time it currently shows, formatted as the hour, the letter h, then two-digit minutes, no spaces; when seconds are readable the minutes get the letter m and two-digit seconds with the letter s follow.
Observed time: 3h53
